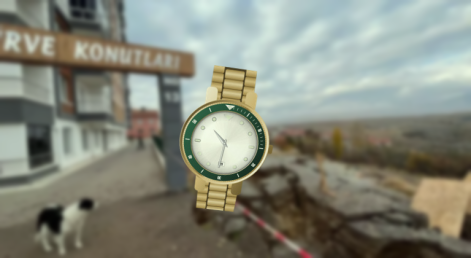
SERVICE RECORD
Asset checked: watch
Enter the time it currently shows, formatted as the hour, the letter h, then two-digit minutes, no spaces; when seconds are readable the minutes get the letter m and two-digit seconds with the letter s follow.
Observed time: 10h31
